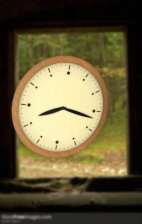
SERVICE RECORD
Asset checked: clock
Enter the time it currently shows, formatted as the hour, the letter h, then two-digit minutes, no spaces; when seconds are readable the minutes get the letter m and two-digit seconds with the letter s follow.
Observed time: 8h17
